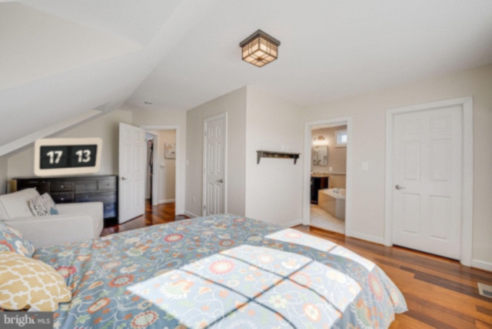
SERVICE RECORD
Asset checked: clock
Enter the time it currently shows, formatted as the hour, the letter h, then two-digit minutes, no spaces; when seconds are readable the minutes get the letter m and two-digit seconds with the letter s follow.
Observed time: 17h13
